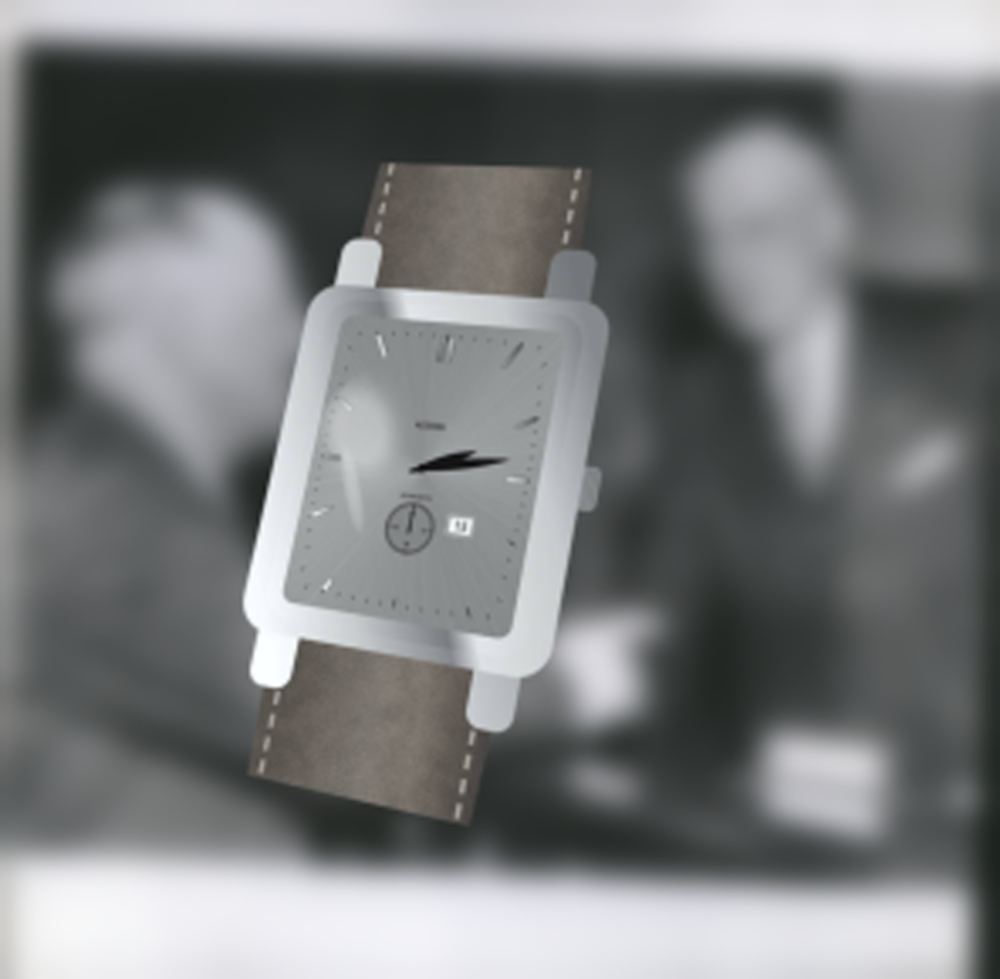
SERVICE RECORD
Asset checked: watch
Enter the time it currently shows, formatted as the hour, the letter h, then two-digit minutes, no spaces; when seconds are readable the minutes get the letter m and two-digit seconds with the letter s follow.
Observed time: 2h13
